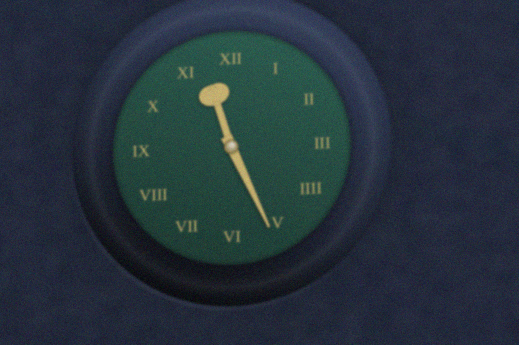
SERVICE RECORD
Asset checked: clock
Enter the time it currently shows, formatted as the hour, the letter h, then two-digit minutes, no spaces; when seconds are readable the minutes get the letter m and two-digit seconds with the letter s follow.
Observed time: 11h26
